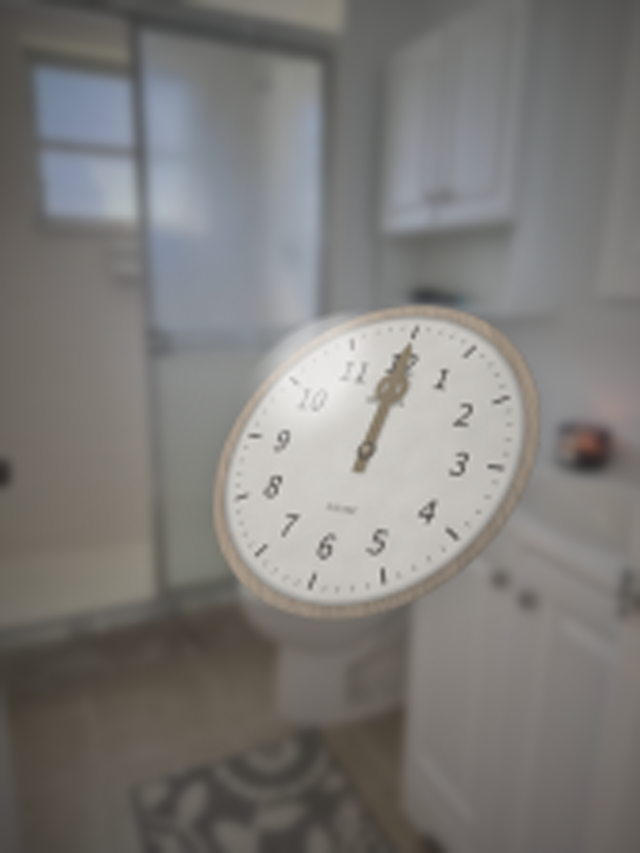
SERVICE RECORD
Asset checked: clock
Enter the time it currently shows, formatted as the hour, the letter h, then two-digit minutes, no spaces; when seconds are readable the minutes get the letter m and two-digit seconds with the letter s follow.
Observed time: 12h00
